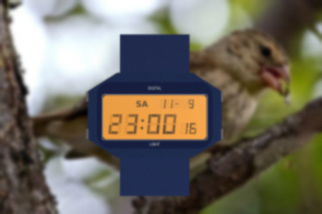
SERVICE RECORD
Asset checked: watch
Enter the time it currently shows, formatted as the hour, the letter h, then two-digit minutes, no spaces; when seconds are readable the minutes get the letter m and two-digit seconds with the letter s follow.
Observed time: 23h00m16s
